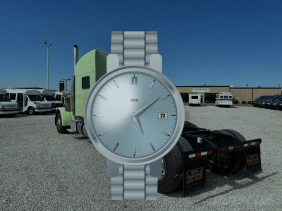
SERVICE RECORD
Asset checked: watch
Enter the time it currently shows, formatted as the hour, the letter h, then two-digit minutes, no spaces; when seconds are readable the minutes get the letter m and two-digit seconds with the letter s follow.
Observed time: 5h09
